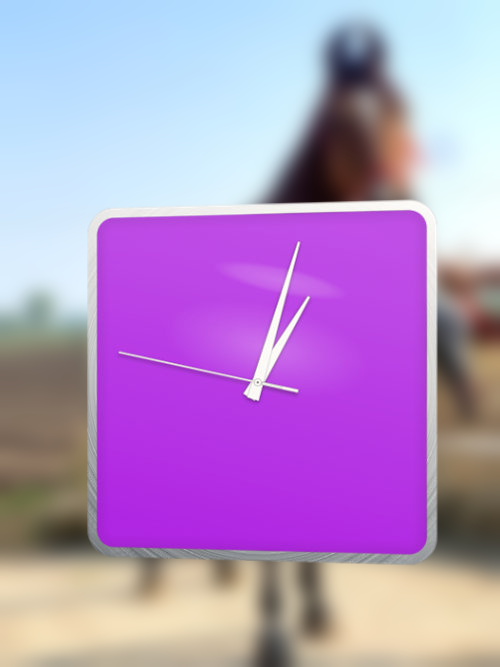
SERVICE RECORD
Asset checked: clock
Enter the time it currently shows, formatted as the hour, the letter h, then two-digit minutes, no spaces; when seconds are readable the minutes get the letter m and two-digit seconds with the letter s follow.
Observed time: 1h02m47s
